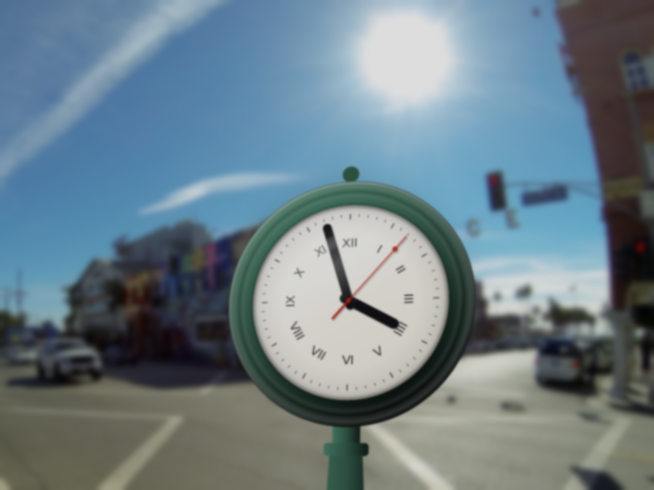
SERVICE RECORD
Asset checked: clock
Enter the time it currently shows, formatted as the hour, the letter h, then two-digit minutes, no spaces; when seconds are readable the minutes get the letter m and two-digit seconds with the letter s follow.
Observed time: 3h57m07s
